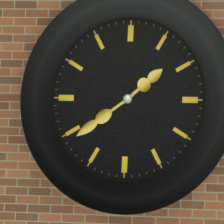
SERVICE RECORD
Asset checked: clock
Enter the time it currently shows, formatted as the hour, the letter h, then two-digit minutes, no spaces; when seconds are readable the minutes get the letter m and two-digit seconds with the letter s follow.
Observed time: 1h39
